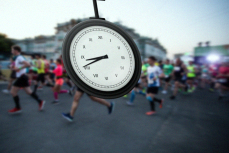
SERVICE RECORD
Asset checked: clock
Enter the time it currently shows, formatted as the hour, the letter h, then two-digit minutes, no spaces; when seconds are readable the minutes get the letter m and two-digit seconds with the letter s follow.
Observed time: 8h41
